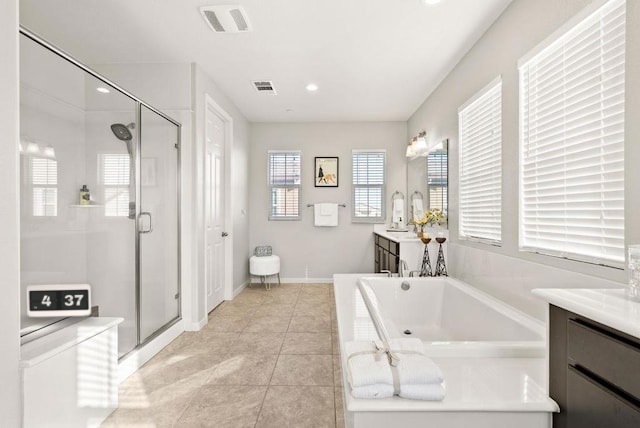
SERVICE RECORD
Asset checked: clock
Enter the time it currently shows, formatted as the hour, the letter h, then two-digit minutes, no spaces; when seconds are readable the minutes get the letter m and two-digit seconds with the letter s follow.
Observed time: 4h37
